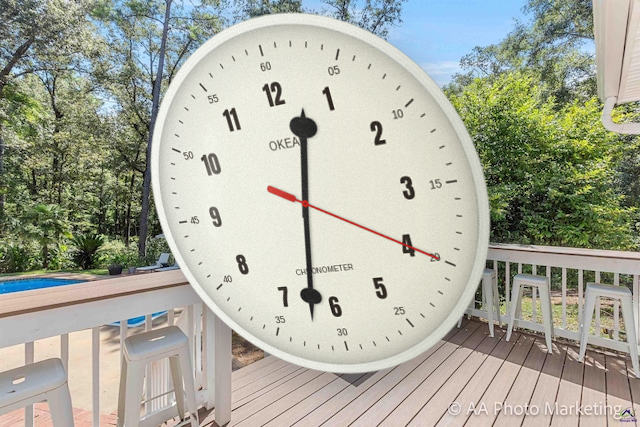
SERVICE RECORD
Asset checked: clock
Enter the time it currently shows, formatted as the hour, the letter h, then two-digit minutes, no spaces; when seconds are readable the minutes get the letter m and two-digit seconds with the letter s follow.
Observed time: 12h32m20s
